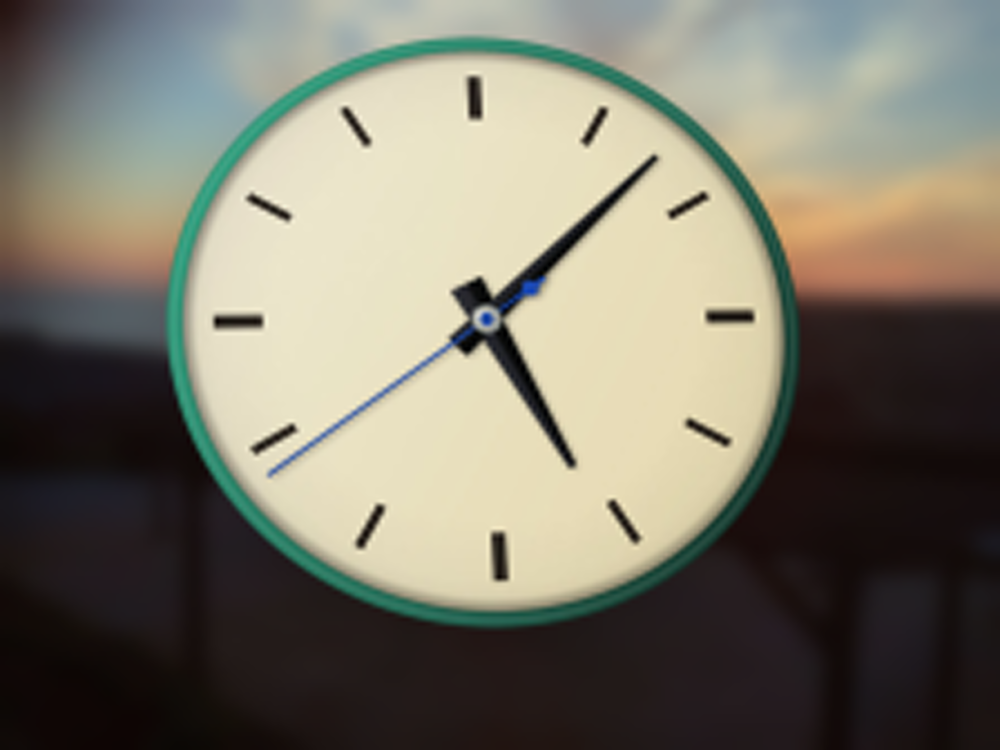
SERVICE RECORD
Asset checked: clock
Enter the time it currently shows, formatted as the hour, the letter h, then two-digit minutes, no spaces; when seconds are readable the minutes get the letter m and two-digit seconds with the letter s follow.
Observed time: 5h07m39s
